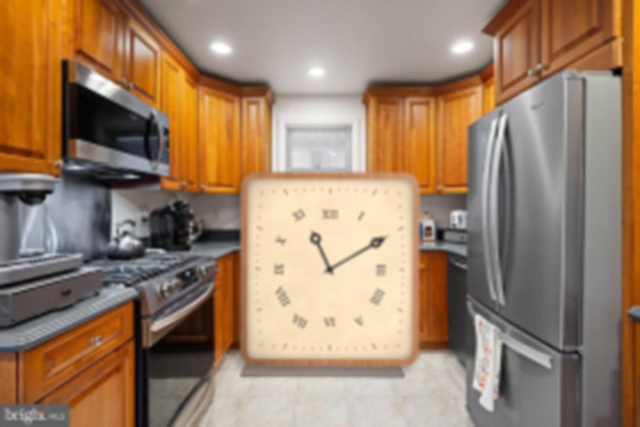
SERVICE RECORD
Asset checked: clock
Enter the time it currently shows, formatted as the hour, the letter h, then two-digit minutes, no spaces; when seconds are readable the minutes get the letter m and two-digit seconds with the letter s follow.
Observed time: 11h10
